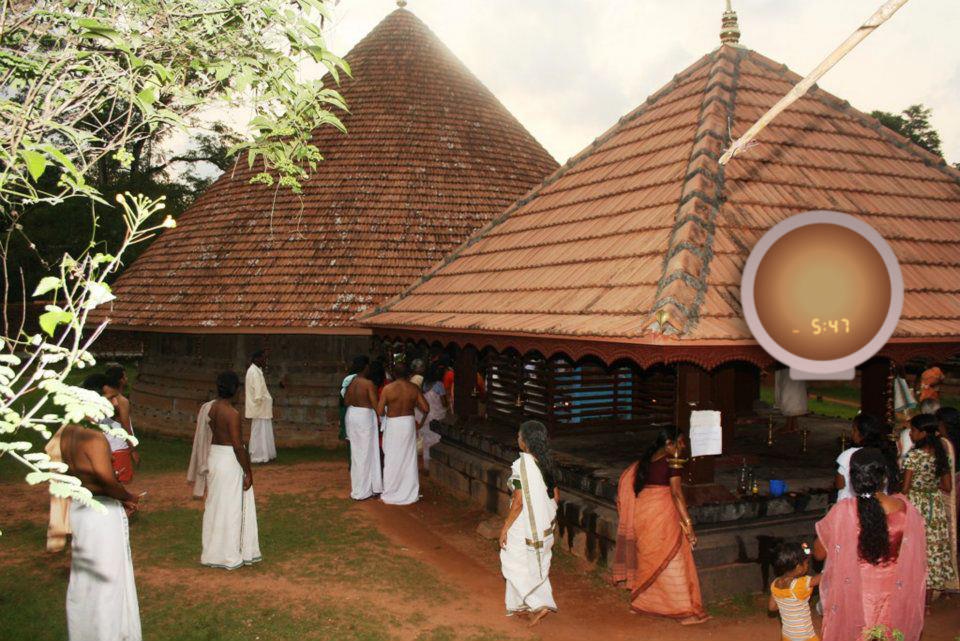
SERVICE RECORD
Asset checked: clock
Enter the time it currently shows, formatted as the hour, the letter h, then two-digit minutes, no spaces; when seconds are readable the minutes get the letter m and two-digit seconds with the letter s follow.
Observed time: 5h47
